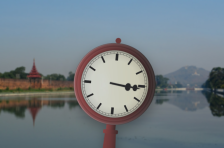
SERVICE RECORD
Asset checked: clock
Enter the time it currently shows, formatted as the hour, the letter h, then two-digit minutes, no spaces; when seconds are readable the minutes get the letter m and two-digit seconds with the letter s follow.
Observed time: 3h16
